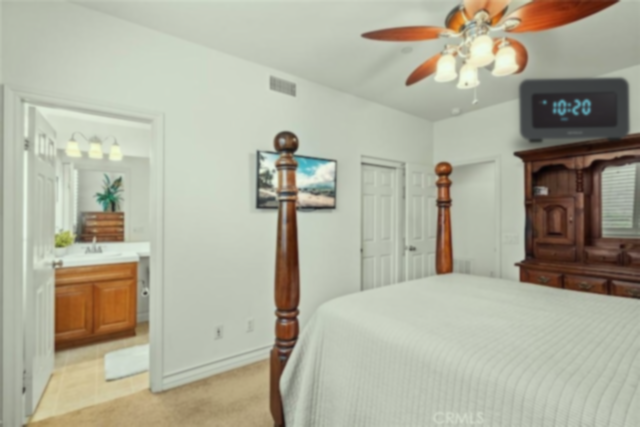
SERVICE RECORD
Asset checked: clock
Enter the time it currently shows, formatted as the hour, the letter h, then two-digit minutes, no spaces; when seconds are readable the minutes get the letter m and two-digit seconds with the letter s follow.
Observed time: 10h20
